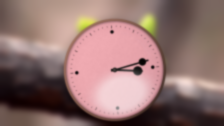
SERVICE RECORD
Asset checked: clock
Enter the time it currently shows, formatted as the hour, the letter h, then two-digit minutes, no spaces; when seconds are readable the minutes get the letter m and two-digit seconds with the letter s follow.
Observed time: 3h13
